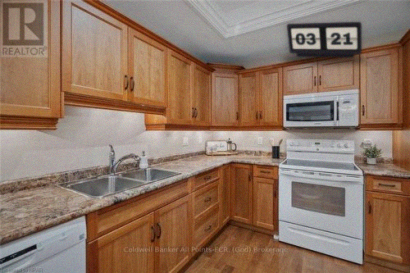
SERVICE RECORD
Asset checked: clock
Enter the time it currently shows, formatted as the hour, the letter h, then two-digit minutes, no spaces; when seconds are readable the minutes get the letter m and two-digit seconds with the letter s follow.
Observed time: 3h21
